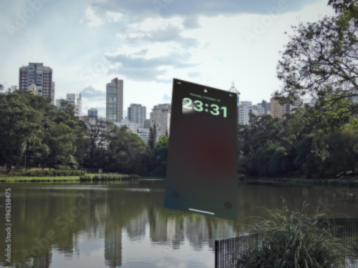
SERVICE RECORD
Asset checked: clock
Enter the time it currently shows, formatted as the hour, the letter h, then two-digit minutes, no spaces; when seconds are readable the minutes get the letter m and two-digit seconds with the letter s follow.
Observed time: 23h31
